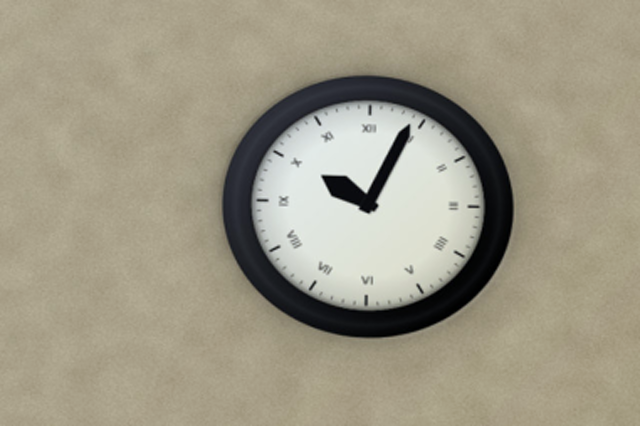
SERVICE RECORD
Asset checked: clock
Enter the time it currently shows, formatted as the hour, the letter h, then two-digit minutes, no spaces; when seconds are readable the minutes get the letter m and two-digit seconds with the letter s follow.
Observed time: 10h04
